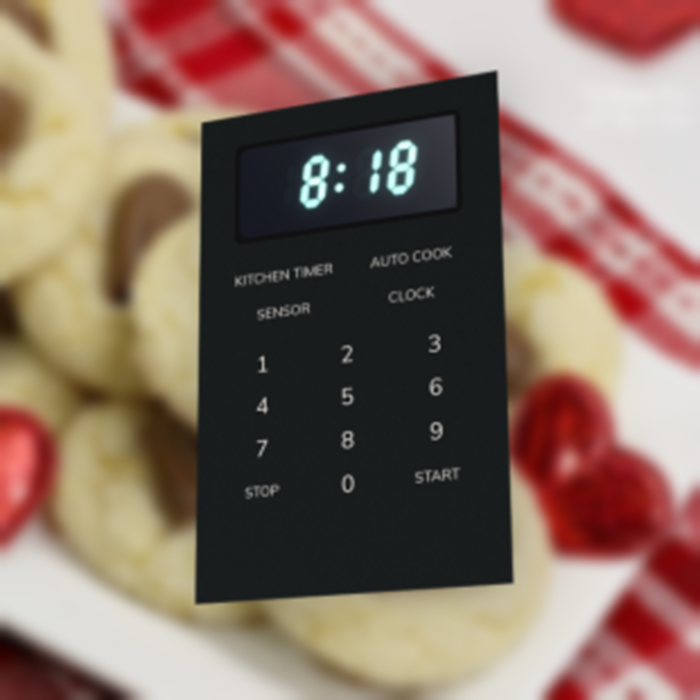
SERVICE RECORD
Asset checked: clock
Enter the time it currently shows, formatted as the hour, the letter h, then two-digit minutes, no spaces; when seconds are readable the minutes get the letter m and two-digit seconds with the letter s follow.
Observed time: 8h18
